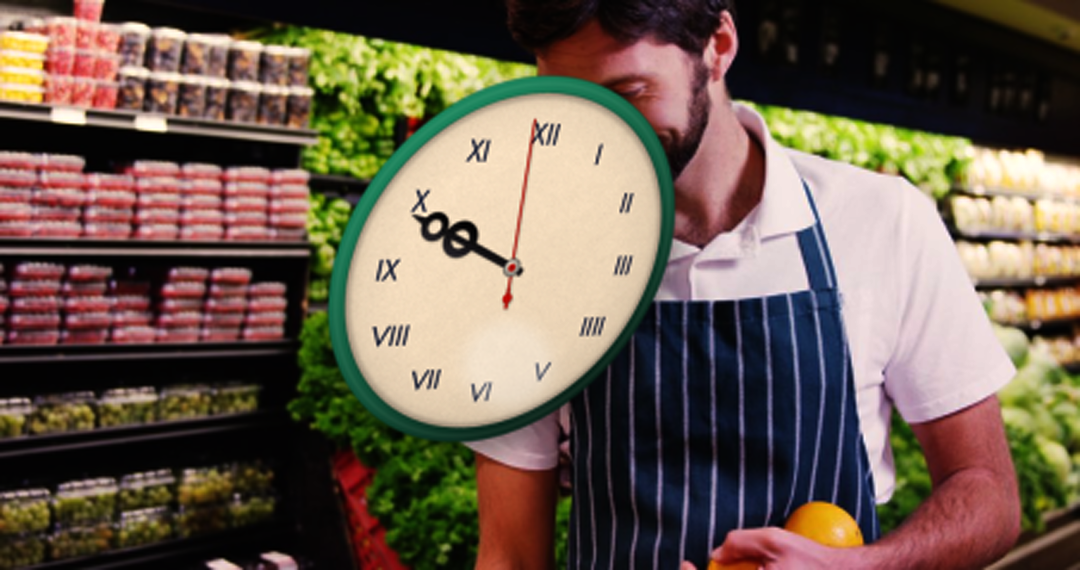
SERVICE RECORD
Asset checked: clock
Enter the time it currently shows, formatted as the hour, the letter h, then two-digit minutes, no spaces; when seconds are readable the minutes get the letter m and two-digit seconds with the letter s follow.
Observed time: 9h48m59s
